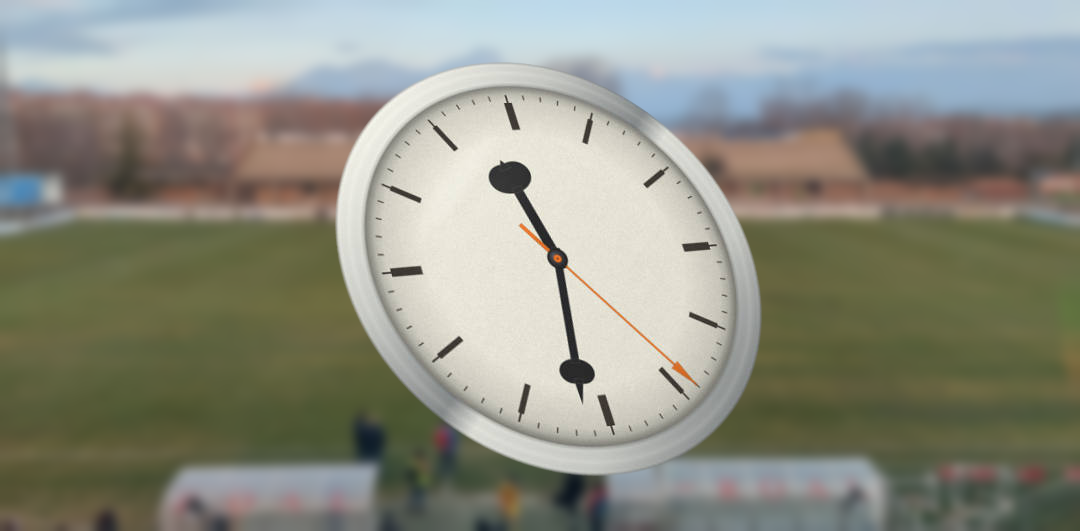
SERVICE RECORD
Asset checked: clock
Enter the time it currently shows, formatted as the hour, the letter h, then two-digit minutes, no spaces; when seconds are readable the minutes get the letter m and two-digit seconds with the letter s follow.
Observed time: 11h31m24s
